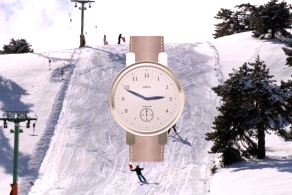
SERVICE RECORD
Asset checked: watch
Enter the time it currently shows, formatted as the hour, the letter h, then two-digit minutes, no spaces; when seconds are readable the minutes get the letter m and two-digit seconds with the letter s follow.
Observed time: 2h49
